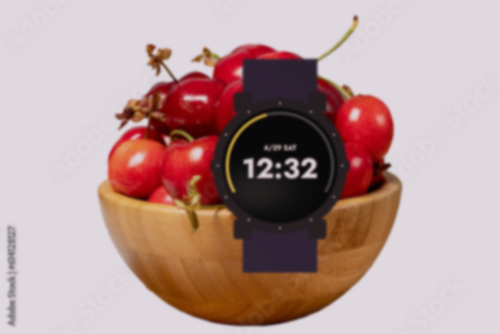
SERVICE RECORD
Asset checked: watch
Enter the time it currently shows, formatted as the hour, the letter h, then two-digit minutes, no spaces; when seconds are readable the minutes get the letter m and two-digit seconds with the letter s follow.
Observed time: 12h32
